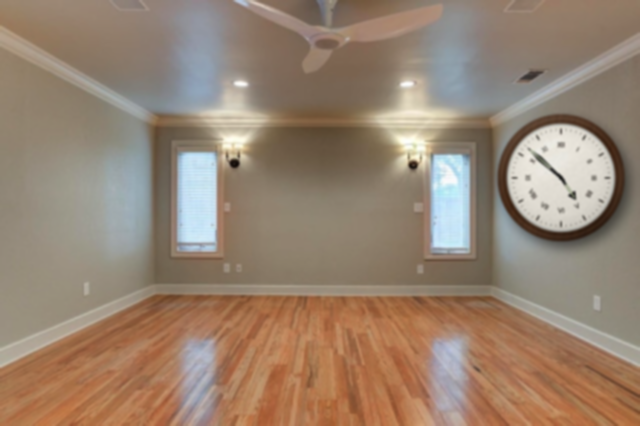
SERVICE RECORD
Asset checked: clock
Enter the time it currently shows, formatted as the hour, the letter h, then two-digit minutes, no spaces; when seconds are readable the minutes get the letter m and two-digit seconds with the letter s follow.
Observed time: 4h52
